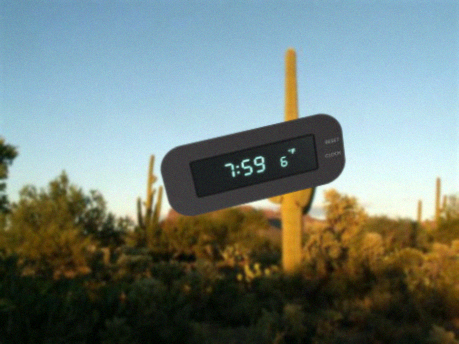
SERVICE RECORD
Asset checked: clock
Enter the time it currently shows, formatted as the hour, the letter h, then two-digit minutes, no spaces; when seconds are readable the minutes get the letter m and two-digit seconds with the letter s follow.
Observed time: 7h59
